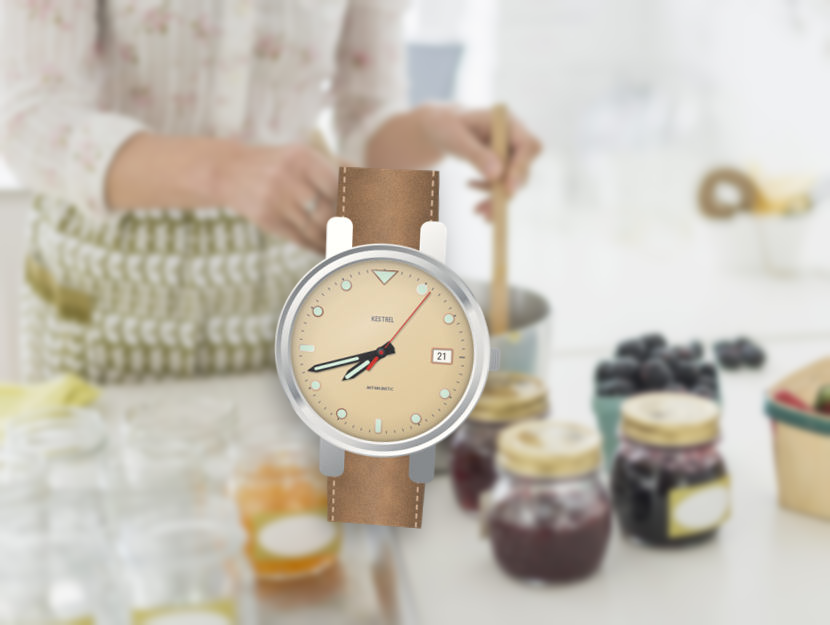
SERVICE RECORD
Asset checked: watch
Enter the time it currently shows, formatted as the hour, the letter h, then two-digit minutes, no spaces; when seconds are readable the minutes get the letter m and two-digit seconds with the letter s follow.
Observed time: 7h42m06s
